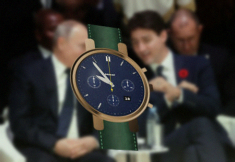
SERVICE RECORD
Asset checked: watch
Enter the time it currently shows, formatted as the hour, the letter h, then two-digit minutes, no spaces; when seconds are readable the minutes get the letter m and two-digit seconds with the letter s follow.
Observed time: 9h54
